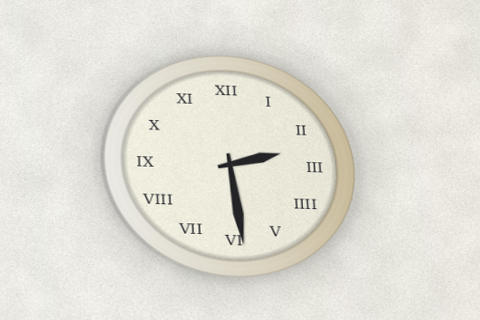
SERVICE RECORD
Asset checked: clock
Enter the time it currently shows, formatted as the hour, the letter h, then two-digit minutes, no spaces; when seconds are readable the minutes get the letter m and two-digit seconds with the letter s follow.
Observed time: 2h29
